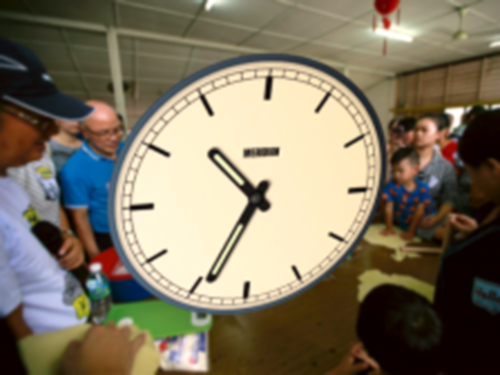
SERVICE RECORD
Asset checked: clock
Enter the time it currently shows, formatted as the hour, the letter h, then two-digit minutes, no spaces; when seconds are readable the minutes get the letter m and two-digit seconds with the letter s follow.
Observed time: 10h34
